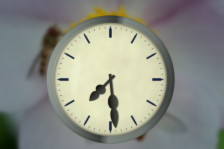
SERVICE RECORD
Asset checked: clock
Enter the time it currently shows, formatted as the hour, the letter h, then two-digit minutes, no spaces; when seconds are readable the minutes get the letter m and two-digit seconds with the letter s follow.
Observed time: 7h29
